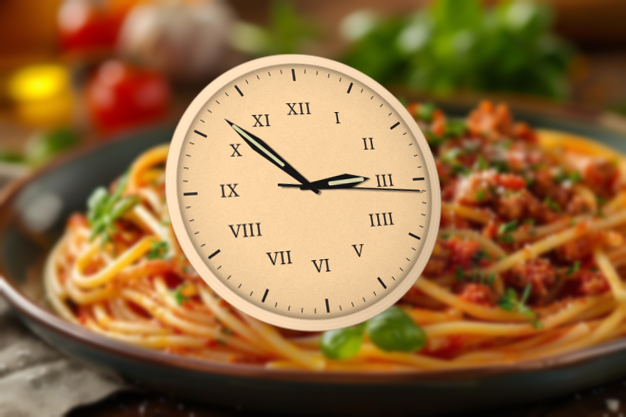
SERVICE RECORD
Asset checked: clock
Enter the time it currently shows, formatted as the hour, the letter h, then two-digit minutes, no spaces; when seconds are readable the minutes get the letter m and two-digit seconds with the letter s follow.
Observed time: 2h52m16s
